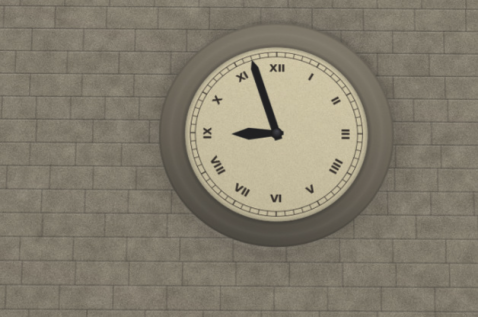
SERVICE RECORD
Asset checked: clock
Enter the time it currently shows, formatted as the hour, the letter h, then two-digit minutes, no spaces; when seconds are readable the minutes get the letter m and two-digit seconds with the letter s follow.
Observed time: 8h57
